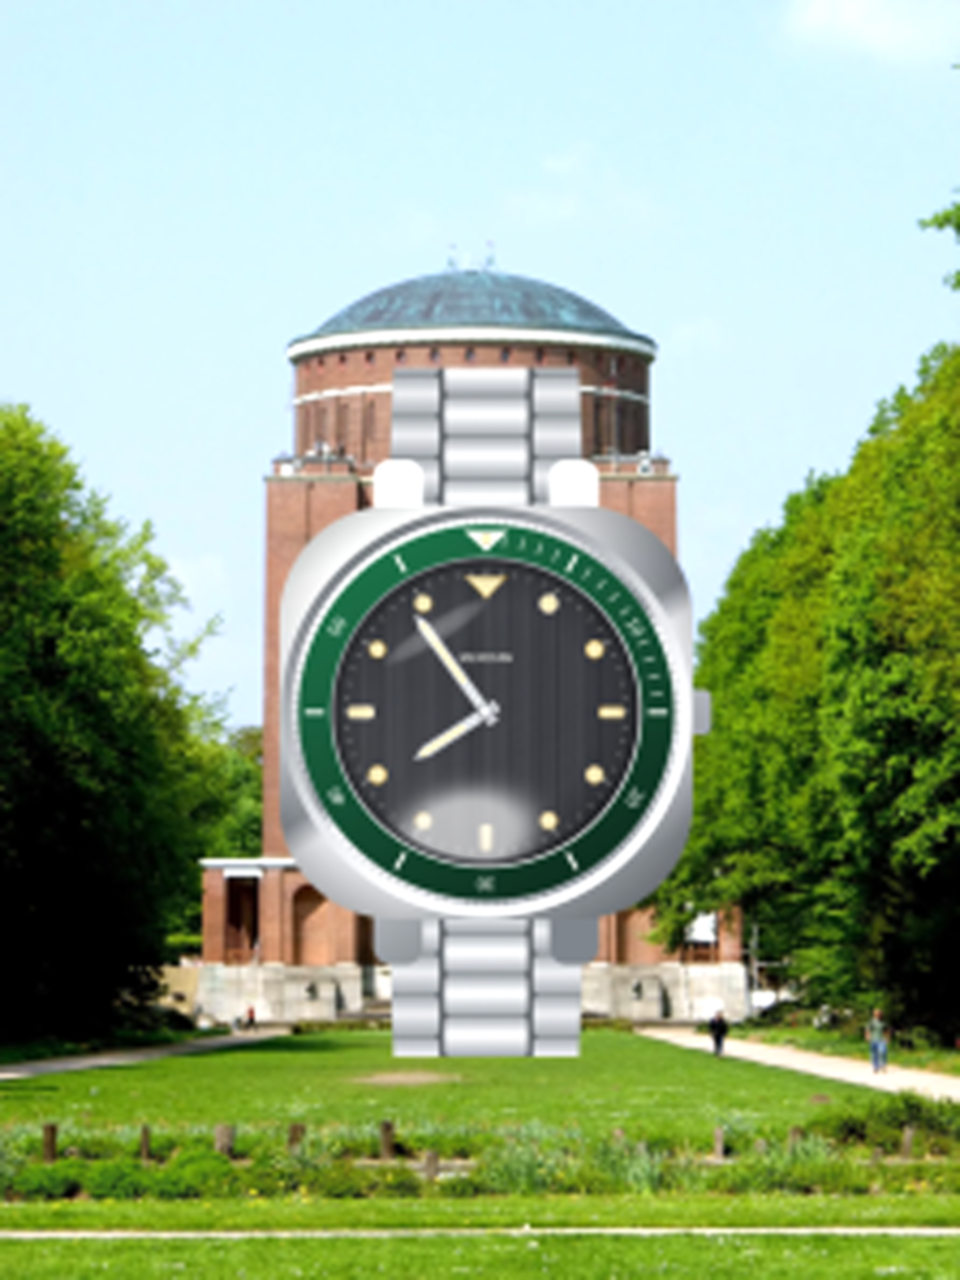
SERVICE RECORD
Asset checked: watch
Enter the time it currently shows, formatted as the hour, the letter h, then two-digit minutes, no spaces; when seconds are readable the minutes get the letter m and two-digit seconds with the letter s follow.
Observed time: 7h54
